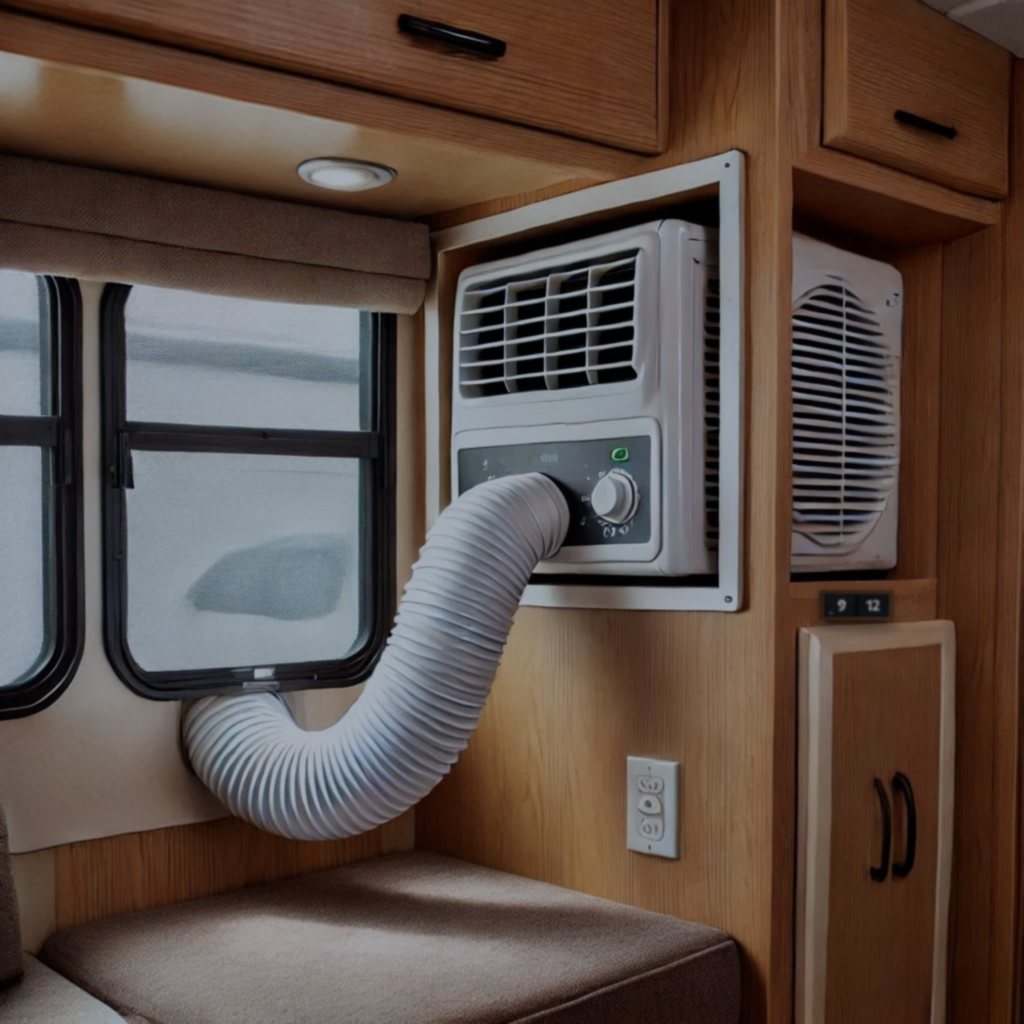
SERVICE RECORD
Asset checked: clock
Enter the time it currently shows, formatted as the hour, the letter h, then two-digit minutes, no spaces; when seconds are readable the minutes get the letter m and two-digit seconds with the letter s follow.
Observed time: 9h12
